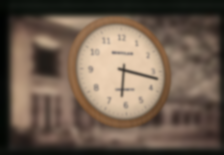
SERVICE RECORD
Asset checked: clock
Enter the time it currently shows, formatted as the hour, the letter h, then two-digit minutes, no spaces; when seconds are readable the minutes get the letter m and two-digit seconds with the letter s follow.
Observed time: 6h17
